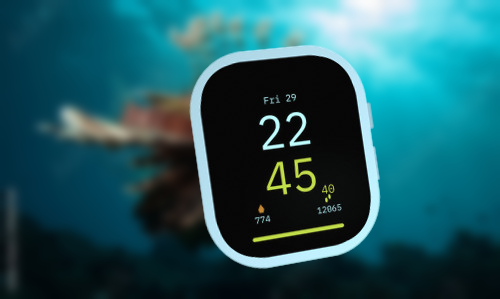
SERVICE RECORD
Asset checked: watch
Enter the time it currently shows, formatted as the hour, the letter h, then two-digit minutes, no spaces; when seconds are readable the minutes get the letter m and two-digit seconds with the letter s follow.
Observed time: 22h45m40s
